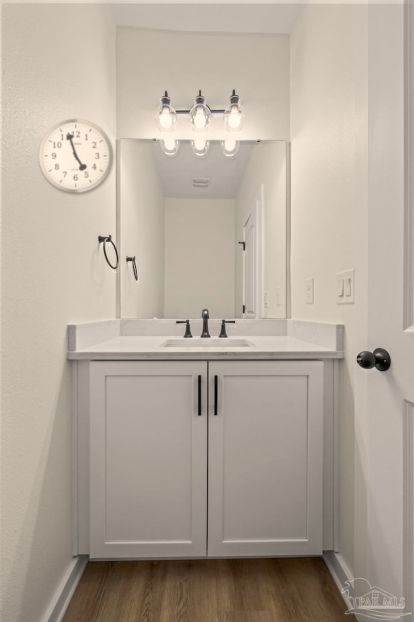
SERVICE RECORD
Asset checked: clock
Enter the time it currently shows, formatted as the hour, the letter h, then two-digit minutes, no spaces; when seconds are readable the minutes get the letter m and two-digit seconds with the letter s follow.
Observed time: 4h57
